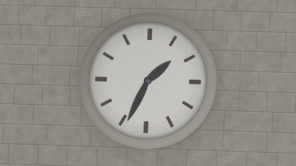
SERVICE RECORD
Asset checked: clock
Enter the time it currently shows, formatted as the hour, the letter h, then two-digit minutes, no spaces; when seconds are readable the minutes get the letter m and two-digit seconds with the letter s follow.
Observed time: 1h34
